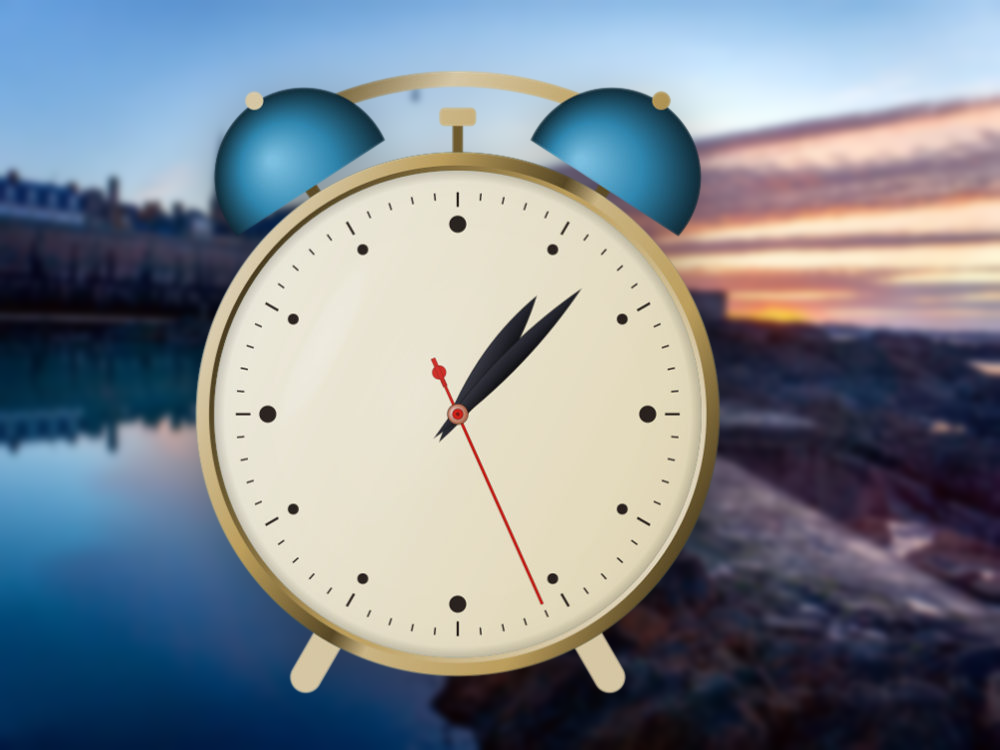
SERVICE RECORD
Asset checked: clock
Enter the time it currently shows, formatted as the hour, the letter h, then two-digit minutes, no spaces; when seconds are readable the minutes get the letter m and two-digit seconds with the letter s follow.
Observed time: 1h07m26s
